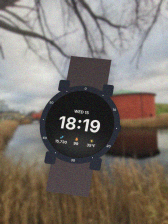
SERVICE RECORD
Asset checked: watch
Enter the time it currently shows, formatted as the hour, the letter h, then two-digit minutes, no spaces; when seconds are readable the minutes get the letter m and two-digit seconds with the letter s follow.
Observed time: 18h19
